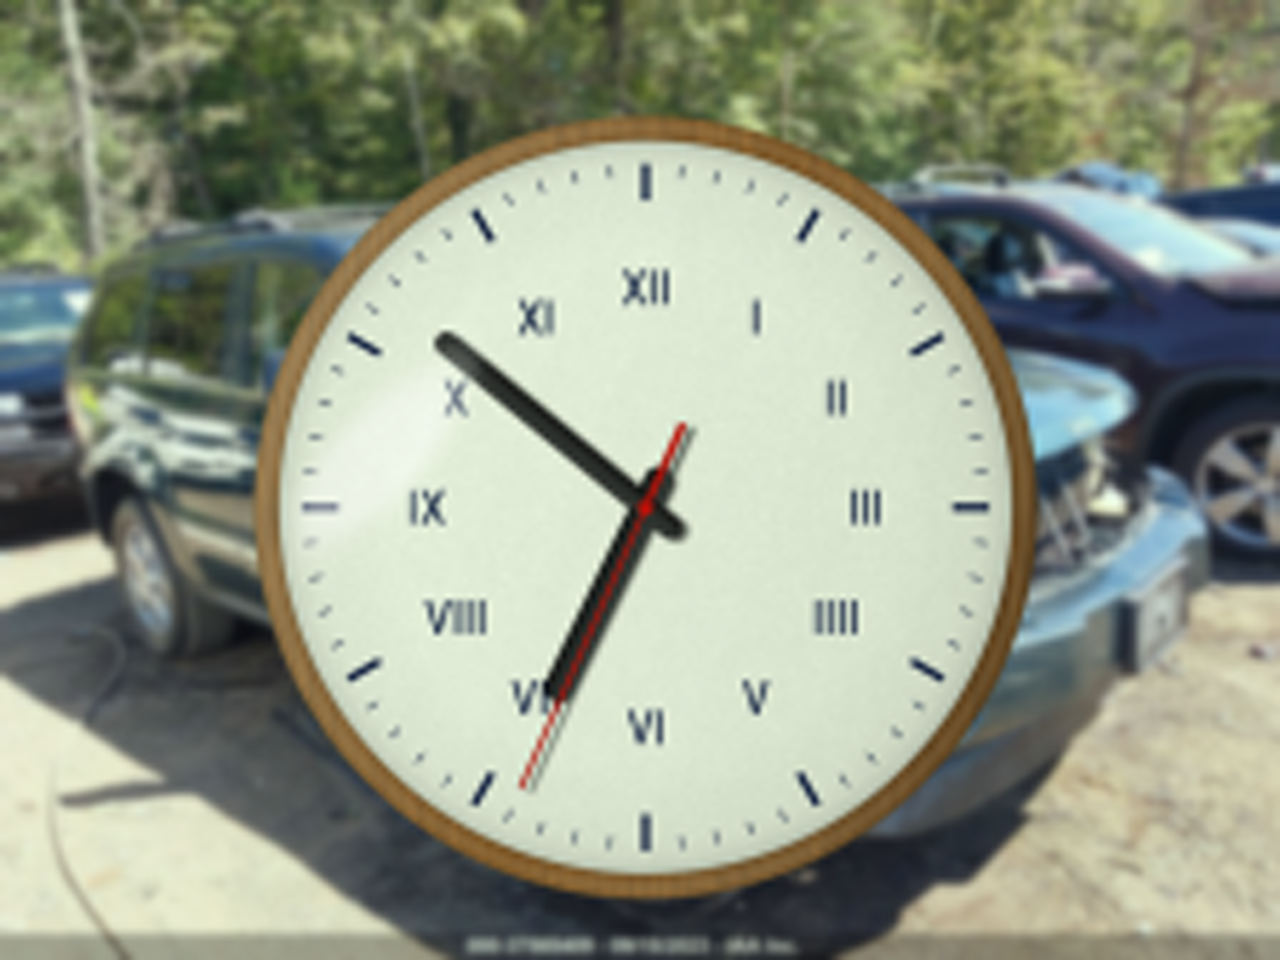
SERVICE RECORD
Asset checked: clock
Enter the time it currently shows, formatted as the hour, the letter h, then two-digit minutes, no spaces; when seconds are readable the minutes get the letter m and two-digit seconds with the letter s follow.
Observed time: 6h51m34s
